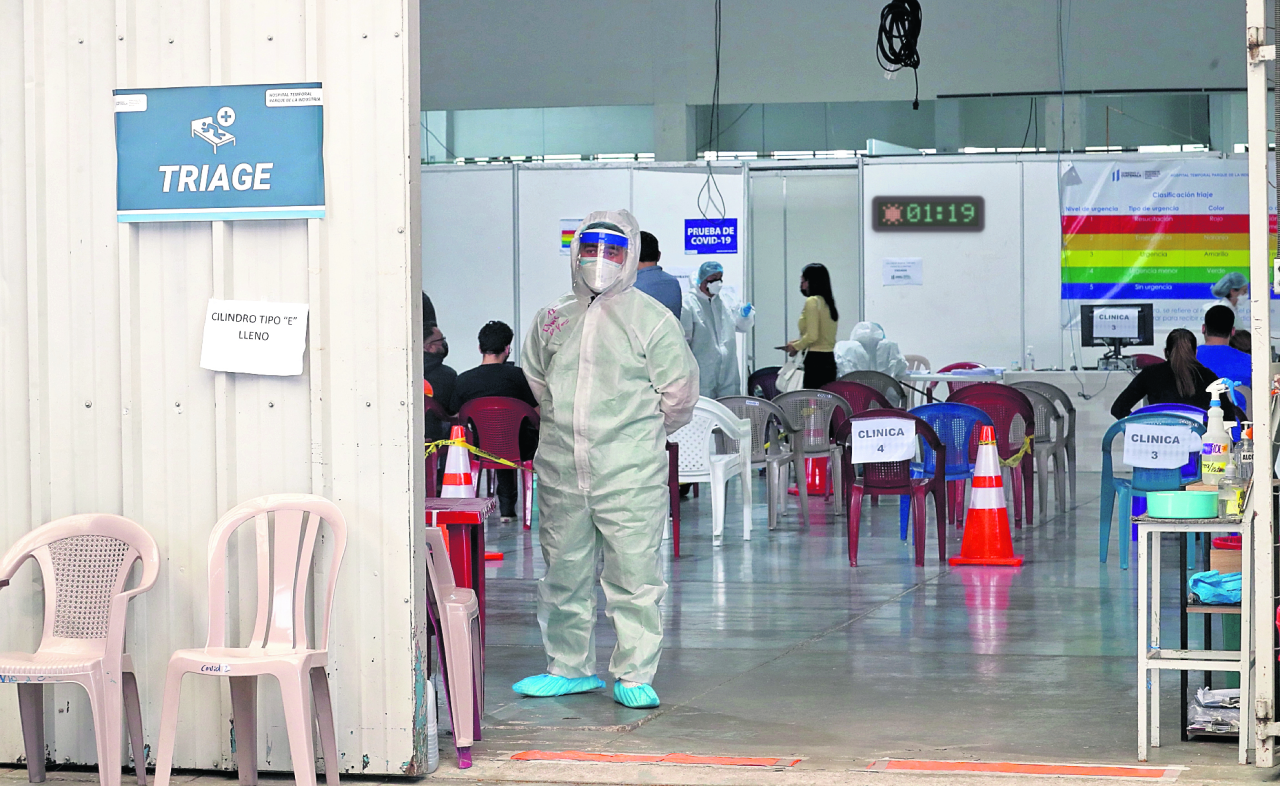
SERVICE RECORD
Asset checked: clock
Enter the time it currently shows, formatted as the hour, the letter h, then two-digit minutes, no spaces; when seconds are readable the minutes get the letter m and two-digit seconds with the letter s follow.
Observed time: 1h19
